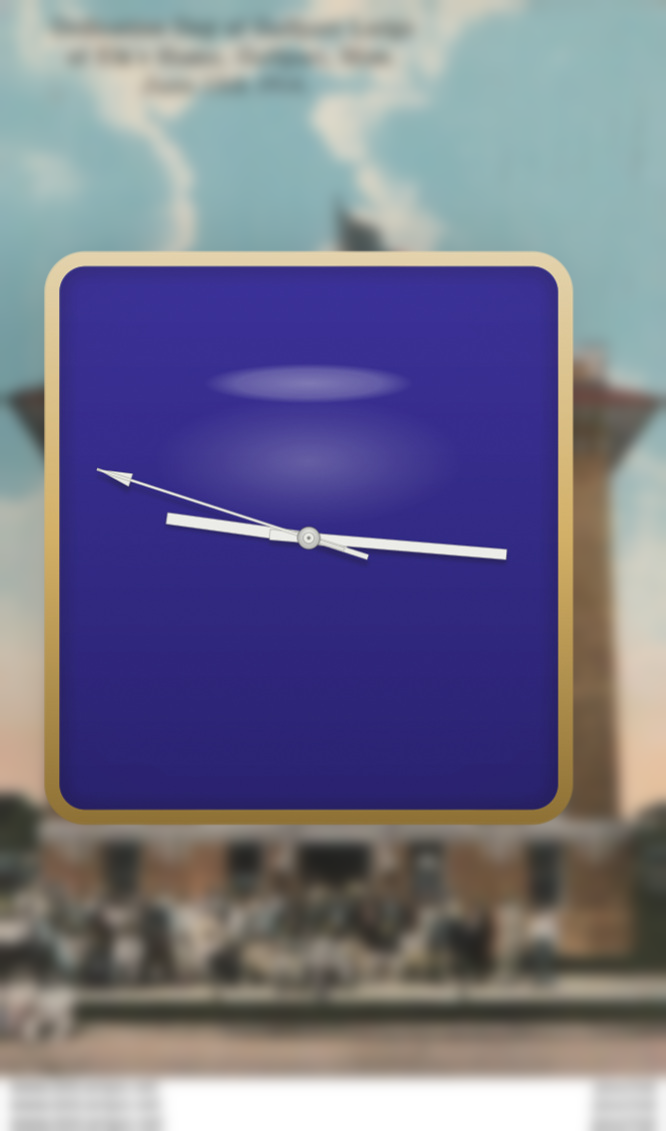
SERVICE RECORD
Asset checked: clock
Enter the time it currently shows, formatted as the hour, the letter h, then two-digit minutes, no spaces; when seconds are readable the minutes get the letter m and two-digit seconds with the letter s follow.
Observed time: 9h15m48s
